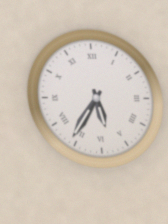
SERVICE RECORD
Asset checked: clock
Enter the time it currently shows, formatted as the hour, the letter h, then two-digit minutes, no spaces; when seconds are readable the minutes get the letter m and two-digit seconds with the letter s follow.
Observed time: 5h36
